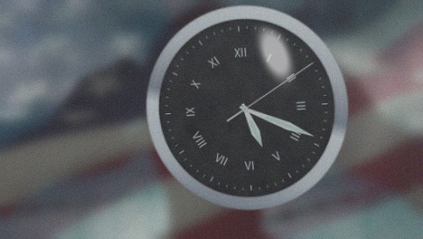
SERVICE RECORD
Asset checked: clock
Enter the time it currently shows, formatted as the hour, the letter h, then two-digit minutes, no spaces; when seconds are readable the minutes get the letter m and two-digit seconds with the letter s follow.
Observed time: 5h19m10s
